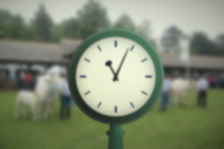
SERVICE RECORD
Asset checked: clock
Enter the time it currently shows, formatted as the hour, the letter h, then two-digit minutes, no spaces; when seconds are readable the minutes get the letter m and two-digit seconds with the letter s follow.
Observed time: 11h04
